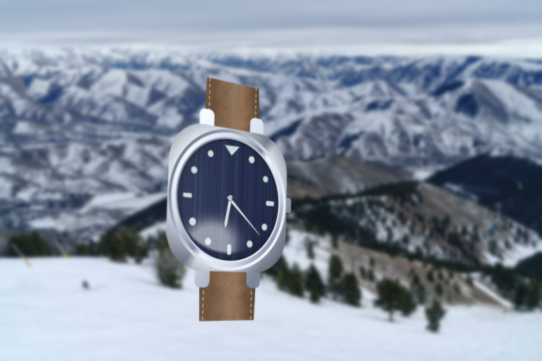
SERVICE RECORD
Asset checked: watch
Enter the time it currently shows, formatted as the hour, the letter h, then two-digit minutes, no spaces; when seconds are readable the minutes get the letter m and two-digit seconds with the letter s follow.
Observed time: 6h22
